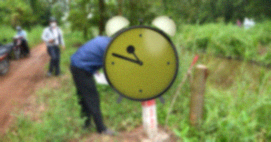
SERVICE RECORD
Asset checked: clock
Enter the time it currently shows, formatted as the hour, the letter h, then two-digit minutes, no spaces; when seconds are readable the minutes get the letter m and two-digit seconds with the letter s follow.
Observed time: 10h48
